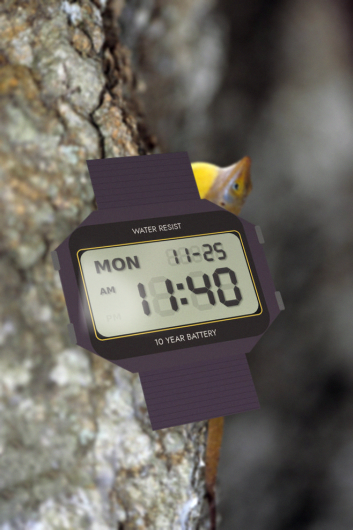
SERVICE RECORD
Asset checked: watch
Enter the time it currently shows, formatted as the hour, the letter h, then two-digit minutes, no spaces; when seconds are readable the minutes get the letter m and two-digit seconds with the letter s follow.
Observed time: 11h40
